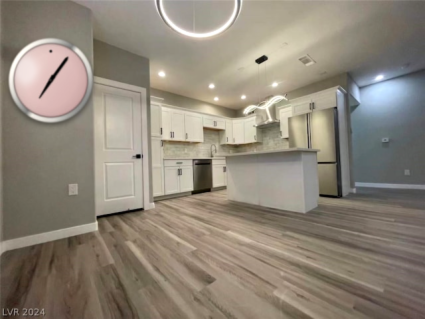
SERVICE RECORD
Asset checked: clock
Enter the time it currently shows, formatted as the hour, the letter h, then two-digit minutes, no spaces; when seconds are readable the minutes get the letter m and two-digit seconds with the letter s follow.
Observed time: 7h06
